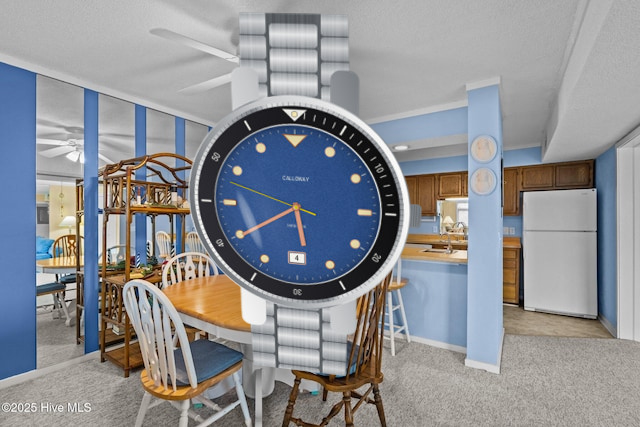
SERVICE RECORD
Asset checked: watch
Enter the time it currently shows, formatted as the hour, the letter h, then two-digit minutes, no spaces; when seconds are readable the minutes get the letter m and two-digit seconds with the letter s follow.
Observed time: 5h39m48s
